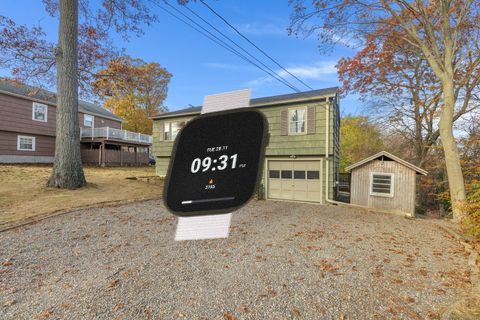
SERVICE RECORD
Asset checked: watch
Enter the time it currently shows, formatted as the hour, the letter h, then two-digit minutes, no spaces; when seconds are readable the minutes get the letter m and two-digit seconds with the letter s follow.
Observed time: 9h31
